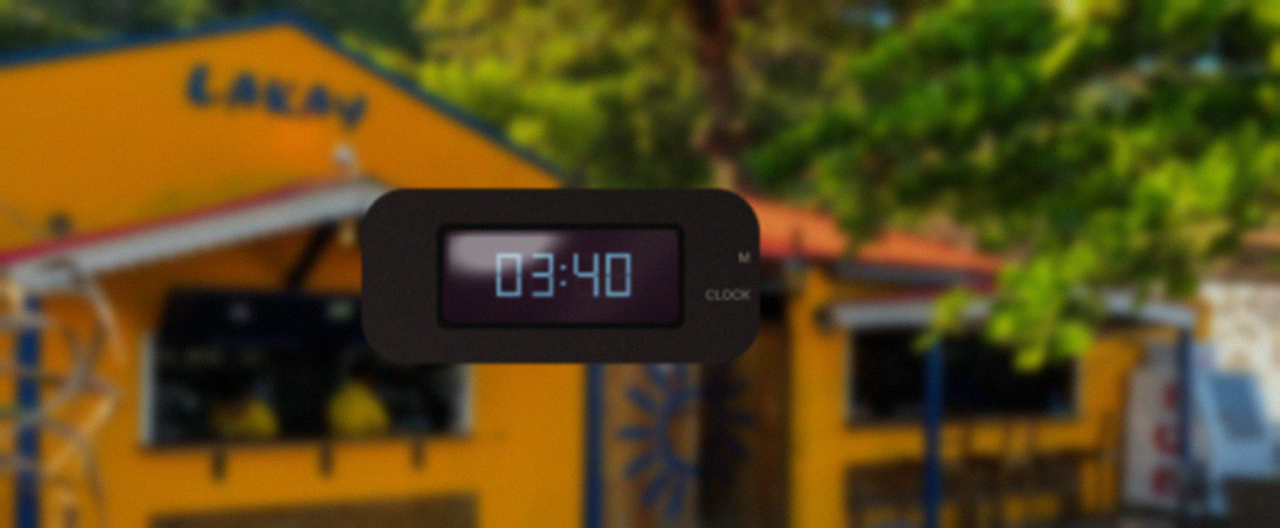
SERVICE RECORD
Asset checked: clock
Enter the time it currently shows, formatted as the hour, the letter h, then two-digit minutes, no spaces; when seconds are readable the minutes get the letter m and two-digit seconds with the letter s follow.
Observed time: 3h40
